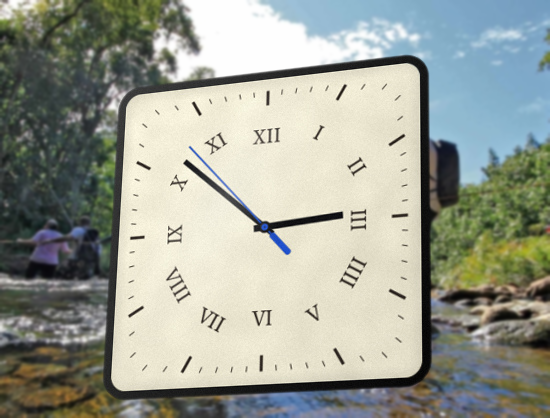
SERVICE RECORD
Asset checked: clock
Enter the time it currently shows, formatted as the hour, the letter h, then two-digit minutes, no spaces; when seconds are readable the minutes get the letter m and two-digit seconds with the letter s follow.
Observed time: 2h51m53s
